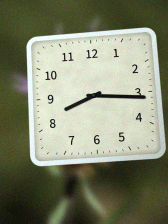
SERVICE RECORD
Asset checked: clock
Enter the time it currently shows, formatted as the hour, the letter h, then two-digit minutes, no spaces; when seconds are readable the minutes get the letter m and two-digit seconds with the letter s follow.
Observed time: 8h16
